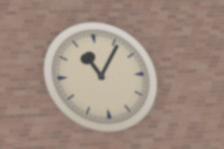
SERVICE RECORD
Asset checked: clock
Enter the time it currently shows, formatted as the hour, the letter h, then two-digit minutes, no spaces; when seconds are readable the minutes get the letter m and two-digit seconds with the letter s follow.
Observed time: 11h06
